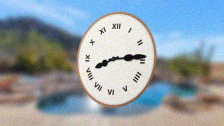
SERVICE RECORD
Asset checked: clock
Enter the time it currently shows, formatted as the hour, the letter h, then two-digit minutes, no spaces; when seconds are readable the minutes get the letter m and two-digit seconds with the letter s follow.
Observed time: 8h14
